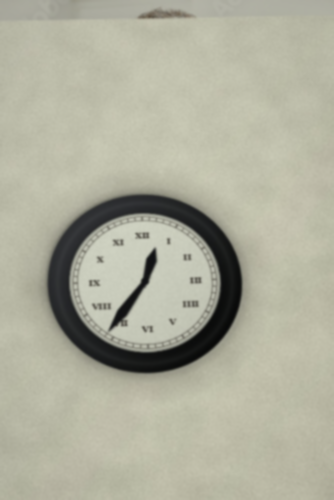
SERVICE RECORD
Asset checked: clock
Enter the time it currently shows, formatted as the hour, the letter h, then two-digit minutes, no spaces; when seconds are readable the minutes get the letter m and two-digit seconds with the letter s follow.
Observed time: 12h36
